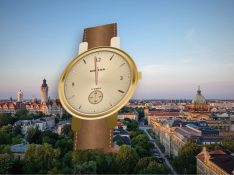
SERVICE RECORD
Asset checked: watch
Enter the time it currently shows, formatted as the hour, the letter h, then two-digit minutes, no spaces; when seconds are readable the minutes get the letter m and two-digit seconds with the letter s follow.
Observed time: 11h59
